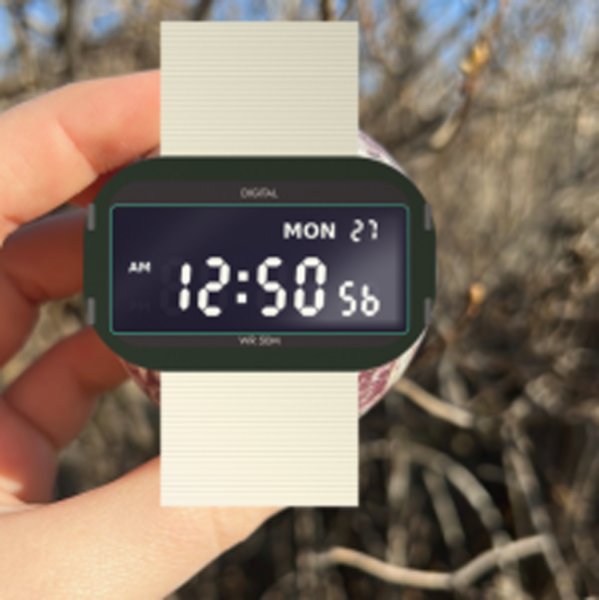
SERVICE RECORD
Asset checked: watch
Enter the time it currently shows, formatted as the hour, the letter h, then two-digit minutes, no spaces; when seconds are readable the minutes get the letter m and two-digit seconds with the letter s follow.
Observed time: 12h50m56s
